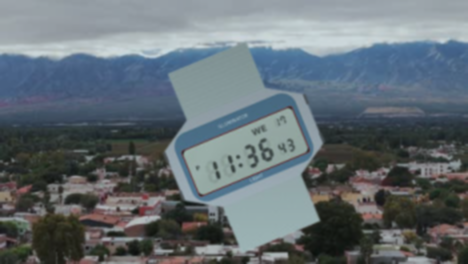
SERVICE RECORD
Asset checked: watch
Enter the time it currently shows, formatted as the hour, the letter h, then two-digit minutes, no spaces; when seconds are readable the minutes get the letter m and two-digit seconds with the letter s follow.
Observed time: 11h36m43s
